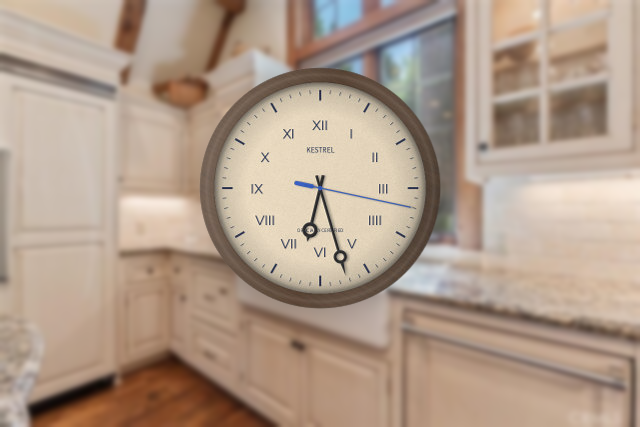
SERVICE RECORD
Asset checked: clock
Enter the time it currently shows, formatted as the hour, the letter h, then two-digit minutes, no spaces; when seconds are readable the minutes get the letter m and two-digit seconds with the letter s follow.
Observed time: 6h27m17s
